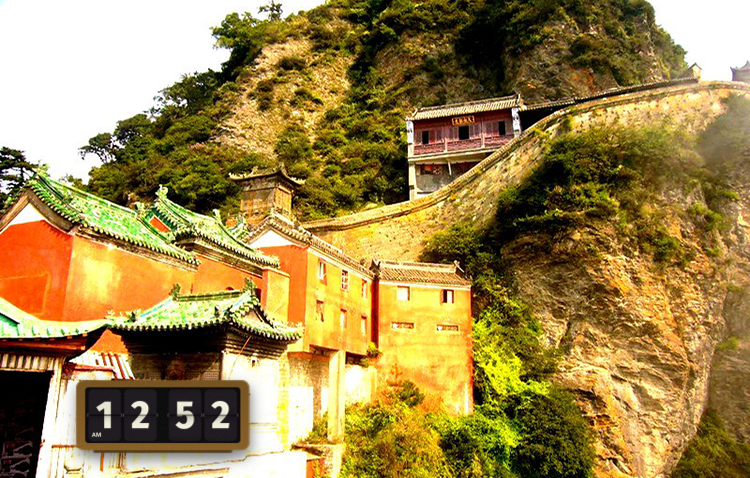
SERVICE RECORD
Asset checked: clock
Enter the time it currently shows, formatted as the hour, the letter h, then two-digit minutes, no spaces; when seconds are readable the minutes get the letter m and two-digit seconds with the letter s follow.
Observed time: 12h52
